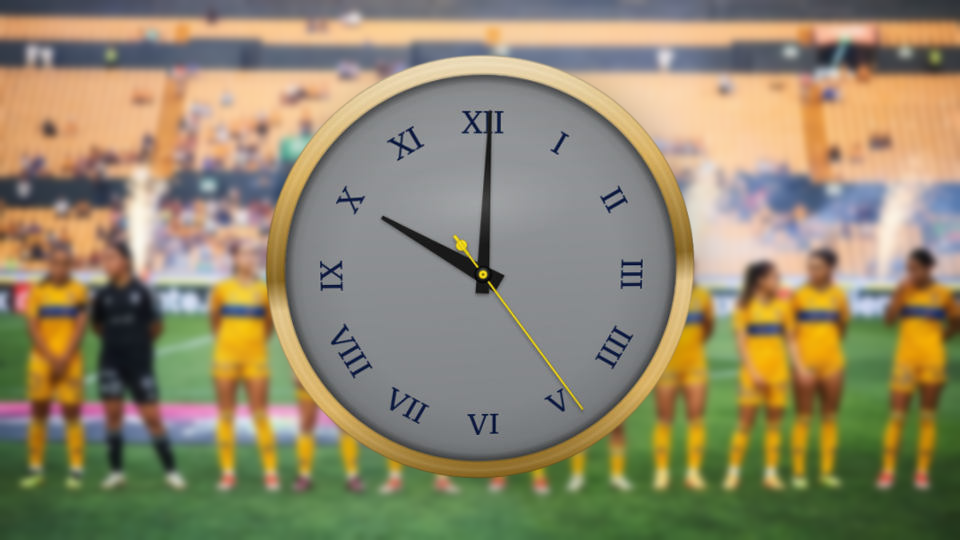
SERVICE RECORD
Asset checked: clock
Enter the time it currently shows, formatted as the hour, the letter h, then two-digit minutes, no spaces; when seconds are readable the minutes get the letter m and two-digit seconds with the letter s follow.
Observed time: 10h00m24s
